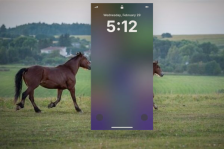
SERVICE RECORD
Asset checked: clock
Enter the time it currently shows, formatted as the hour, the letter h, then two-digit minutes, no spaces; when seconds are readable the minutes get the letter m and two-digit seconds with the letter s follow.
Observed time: 5h12
